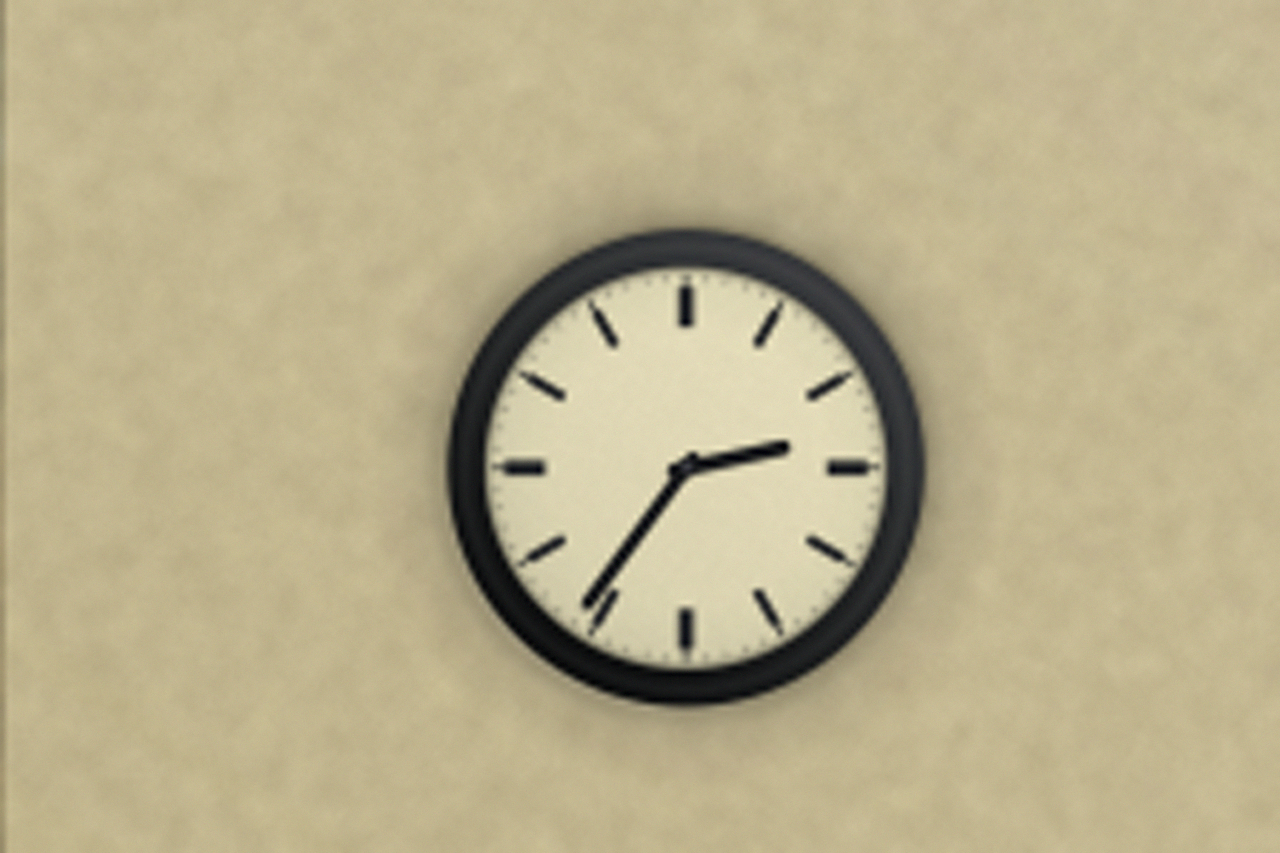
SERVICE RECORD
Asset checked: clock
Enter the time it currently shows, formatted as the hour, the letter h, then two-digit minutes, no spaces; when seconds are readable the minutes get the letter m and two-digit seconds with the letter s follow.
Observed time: 2h36
